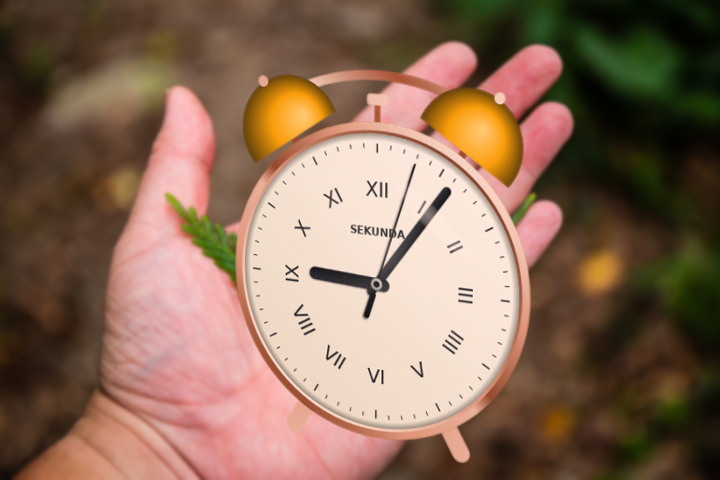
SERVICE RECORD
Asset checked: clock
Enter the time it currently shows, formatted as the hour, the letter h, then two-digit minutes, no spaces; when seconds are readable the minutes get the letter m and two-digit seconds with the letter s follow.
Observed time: 9h06m03s
